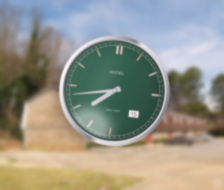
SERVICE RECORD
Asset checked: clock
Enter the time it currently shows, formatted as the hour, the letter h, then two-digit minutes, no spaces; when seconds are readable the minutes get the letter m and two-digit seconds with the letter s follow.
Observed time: 7h43
